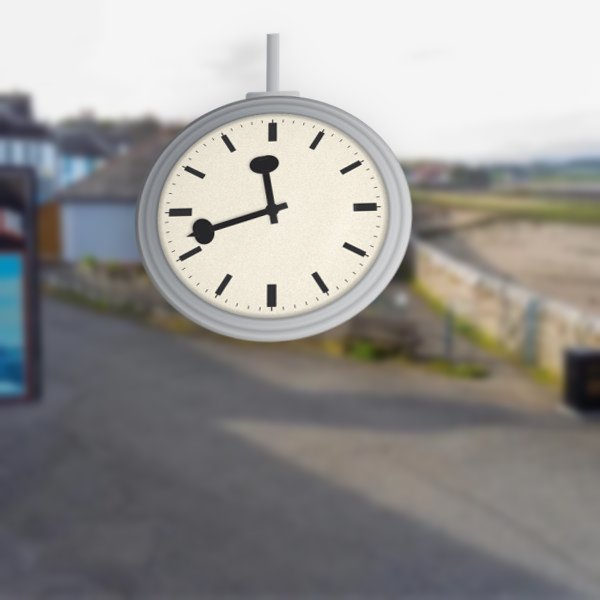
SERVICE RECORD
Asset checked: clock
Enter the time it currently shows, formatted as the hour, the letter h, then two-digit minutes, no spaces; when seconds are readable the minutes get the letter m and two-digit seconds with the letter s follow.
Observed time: 11h42
